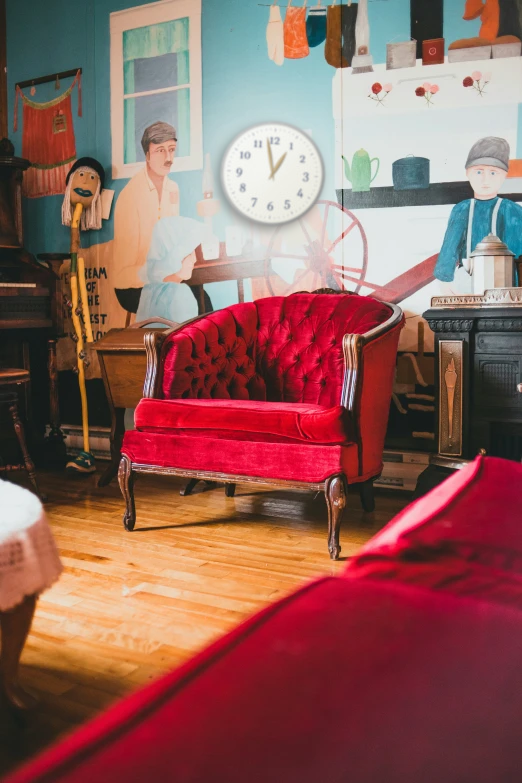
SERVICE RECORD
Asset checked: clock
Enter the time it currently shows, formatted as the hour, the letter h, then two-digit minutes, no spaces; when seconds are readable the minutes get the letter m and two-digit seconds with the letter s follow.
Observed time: 12h58
